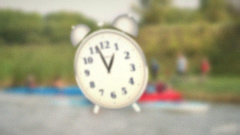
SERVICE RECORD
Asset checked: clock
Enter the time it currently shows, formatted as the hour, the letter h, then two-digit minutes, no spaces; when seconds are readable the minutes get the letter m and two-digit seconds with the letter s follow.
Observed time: 12h57
